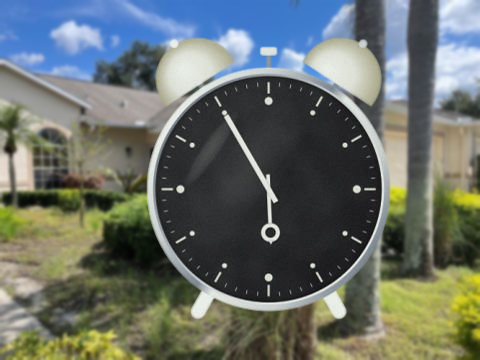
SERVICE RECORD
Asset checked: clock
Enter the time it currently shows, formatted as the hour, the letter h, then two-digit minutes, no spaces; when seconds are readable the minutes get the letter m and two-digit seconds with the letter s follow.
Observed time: 5h55
